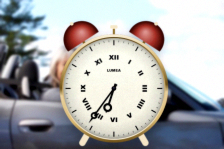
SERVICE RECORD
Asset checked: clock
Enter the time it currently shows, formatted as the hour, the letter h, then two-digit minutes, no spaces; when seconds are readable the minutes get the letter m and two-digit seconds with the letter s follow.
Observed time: 6h36
